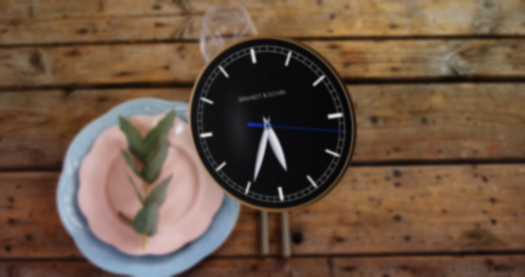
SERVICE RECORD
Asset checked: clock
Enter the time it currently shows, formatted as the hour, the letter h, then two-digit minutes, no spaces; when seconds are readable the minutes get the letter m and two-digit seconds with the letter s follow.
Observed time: 5h34m17s
